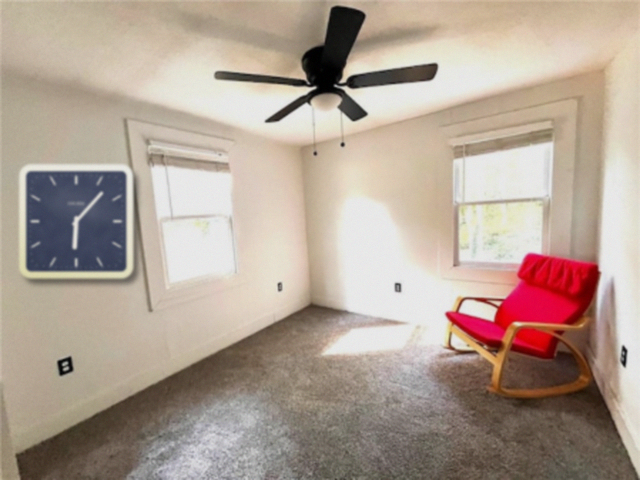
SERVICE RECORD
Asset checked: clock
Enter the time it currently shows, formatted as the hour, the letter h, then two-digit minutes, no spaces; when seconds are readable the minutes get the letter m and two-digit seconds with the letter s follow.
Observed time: 6h07
